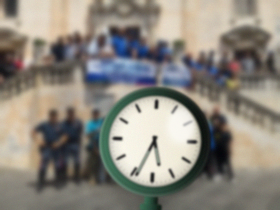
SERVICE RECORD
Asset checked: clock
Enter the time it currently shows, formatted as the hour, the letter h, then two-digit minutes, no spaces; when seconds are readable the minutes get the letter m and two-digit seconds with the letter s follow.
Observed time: 5h34
